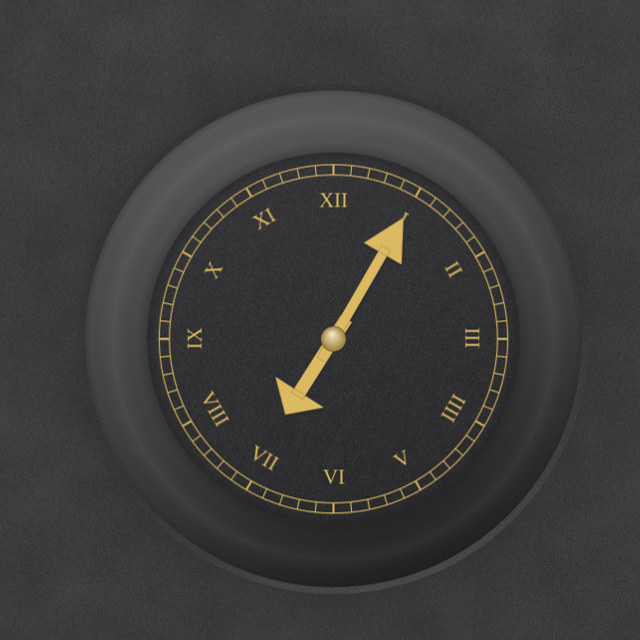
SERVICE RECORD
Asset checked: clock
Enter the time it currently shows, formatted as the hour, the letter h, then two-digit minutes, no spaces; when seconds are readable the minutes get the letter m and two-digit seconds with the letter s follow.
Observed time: 7h05
